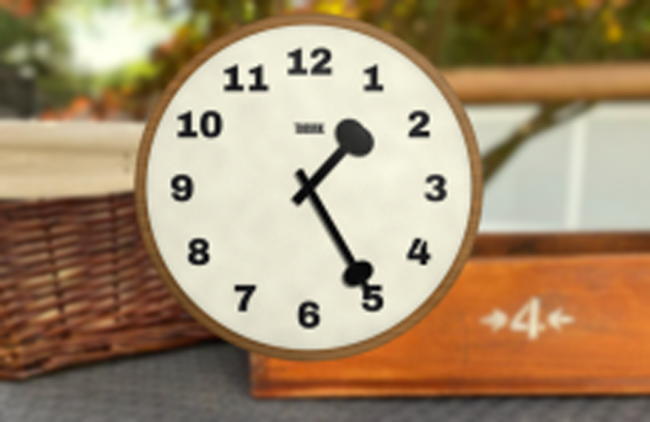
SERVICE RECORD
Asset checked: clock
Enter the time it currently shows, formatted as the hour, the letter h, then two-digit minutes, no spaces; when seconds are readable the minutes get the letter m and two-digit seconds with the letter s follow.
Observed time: 1h25
